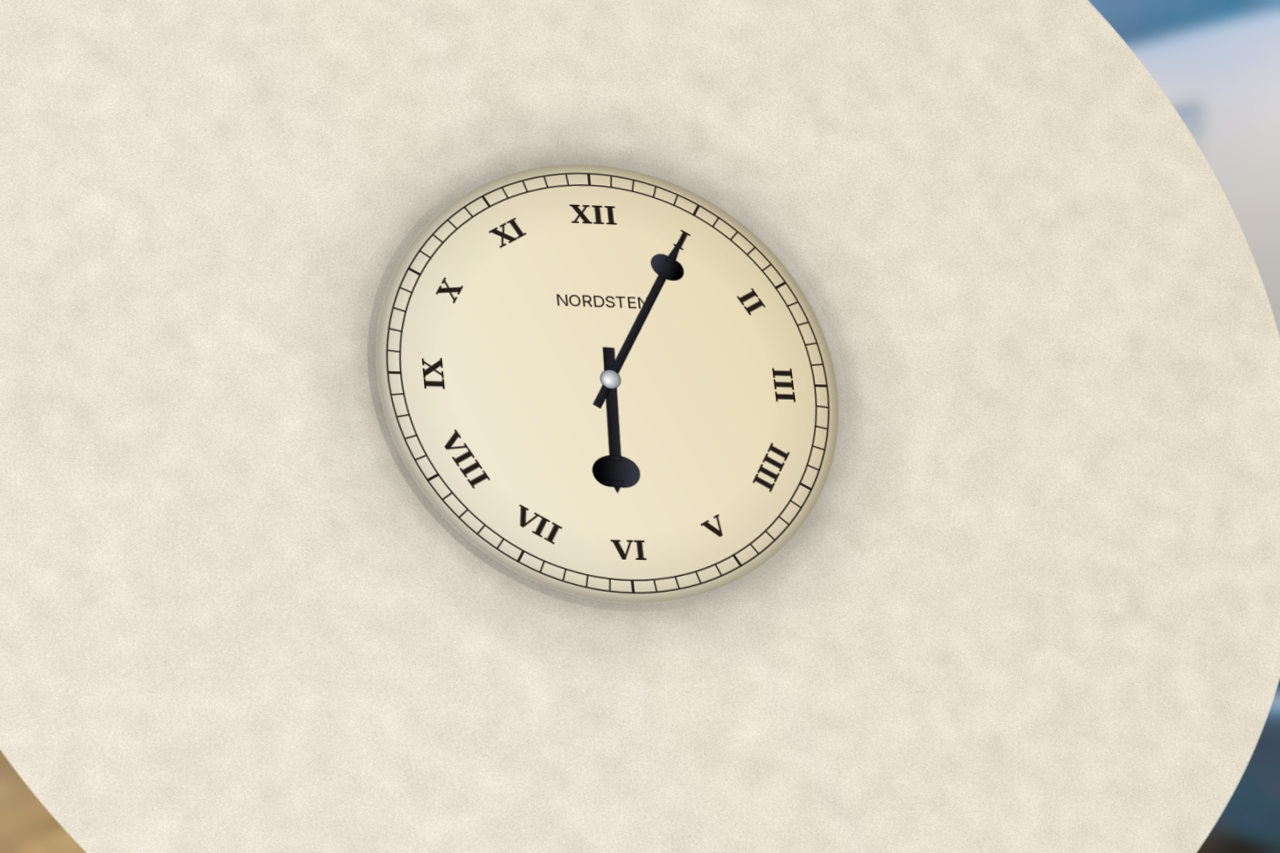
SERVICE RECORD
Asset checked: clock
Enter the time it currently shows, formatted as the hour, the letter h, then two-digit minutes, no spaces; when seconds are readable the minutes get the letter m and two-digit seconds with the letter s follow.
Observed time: 6h05
